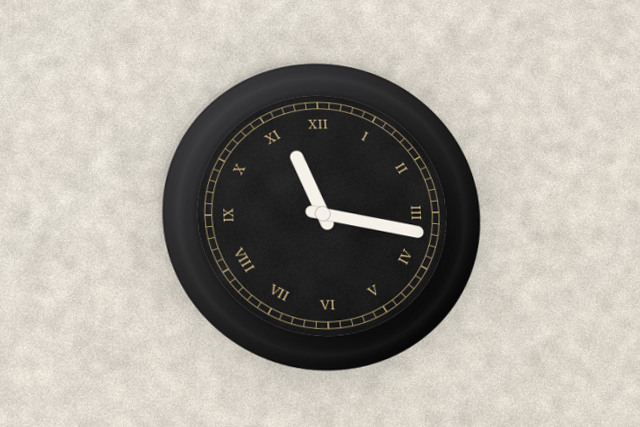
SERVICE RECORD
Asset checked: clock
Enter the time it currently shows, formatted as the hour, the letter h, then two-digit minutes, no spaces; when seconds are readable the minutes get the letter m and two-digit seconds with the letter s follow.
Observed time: 11h17
